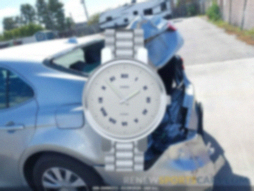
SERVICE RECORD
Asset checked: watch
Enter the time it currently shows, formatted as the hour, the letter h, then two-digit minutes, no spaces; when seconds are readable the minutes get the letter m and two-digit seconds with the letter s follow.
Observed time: 1h53
